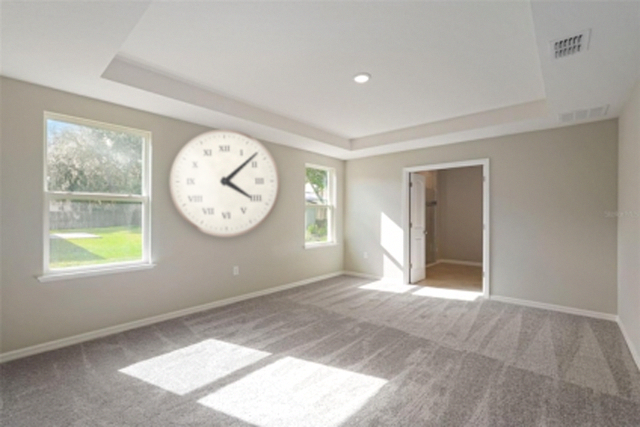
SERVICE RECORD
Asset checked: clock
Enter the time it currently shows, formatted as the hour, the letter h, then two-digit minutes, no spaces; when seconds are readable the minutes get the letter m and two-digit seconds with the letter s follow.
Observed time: 4h08
